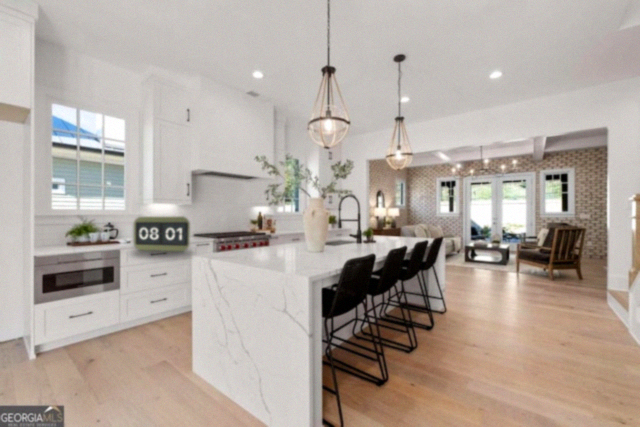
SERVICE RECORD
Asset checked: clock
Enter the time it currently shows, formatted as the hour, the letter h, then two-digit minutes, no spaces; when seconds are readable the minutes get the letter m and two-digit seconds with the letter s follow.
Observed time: 8h01
